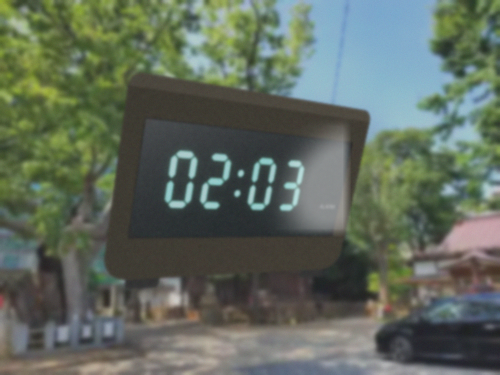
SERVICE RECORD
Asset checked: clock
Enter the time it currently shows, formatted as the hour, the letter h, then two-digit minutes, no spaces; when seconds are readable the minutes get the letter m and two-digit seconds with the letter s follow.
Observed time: 2h03
